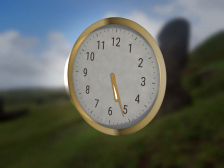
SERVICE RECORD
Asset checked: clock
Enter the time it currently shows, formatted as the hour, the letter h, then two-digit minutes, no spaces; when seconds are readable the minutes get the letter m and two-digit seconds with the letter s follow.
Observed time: 5h26
